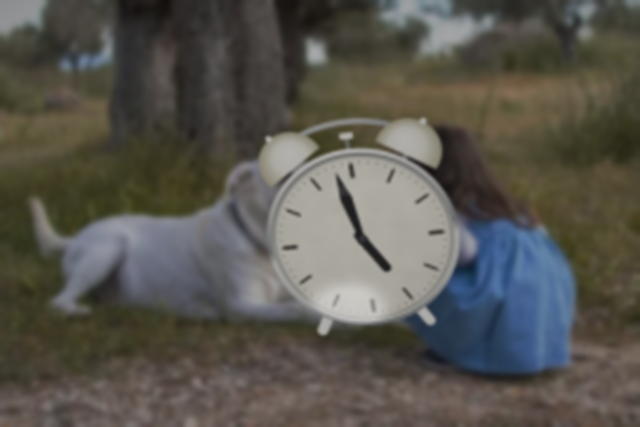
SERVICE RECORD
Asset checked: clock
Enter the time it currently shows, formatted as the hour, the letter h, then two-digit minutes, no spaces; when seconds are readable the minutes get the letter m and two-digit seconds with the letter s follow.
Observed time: 4h58
